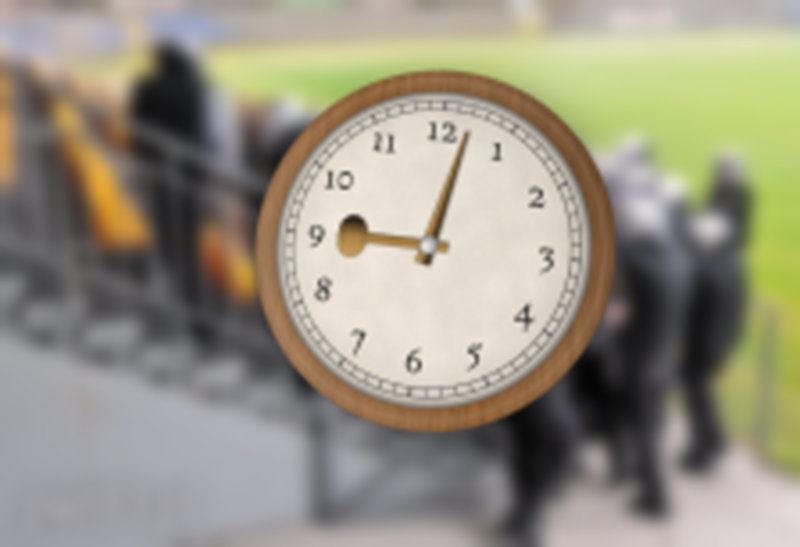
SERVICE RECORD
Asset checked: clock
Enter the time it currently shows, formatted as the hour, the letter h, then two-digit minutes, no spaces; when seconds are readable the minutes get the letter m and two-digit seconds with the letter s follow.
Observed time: 9h02
